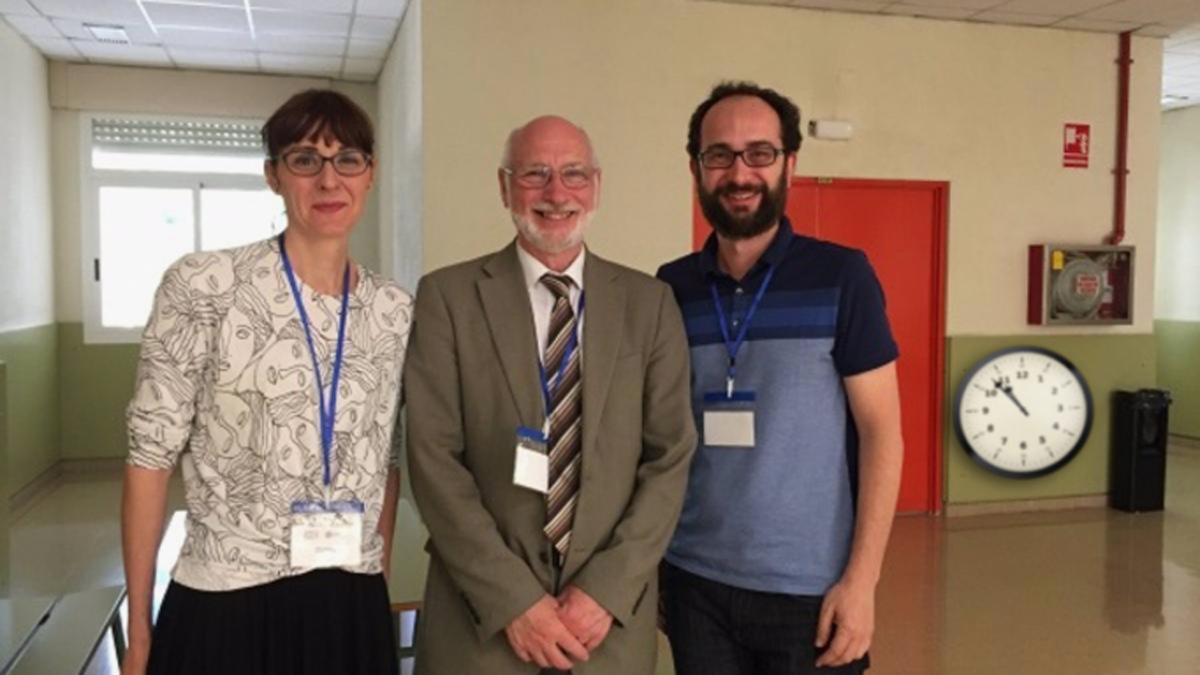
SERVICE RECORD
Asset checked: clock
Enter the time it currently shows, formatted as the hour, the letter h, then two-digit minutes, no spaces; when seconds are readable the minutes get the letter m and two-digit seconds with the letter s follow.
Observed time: 10h53
